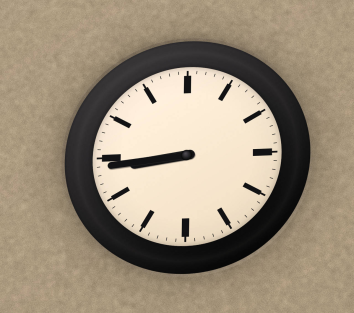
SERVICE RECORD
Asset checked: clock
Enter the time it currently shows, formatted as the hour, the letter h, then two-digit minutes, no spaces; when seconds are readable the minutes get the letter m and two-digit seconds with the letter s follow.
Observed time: 8h44
